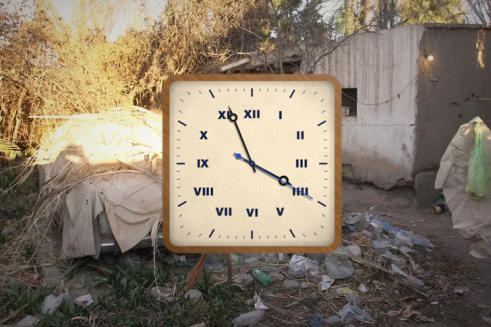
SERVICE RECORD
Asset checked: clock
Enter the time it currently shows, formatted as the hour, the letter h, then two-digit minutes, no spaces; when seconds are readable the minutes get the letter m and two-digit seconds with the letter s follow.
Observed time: 3h56m20s
